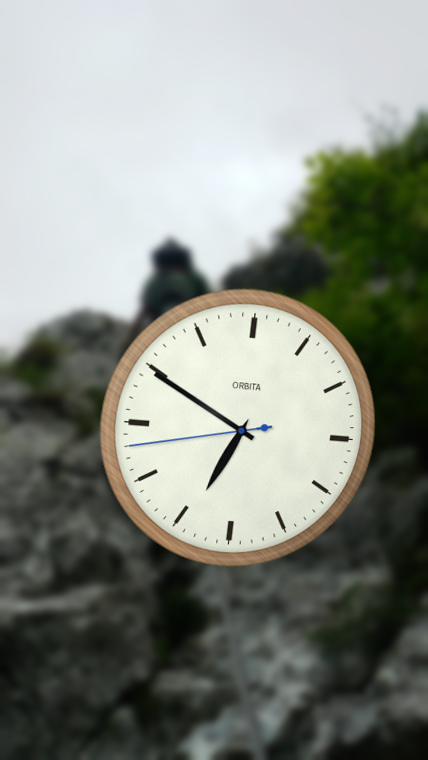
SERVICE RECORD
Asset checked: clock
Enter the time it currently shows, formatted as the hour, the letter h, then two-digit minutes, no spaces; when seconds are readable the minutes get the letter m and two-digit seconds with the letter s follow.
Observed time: 6h49m43s
